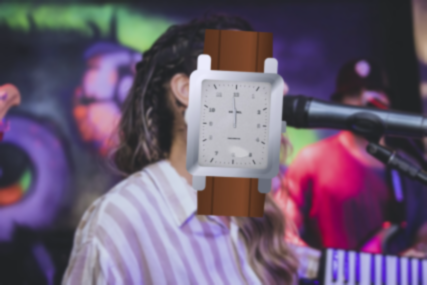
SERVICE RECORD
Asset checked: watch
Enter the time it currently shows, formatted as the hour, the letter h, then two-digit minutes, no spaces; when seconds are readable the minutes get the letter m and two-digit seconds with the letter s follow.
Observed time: 11h59
